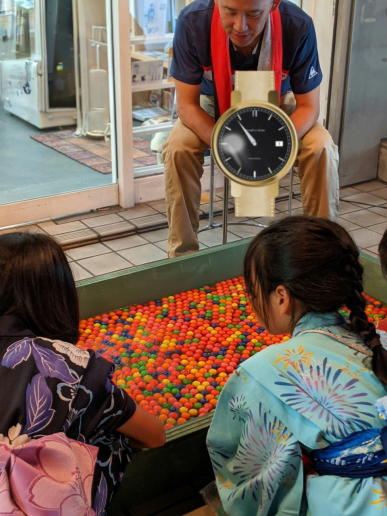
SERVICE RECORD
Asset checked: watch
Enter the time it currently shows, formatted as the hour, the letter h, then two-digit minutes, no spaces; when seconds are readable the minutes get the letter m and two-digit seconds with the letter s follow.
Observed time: 10h54
